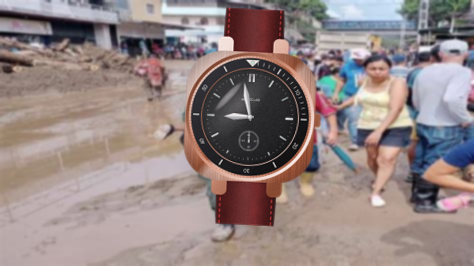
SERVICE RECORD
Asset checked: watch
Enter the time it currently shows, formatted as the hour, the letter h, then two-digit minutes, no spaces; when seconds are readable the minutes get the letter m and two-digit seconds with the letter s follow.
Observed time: 8h58
